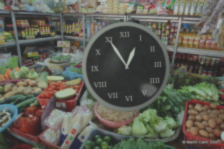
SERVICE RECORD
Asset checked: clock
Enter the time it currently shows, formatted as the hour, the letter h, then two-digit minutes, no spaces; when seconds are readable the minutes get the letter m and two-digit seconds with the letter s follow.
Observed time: 12h55
